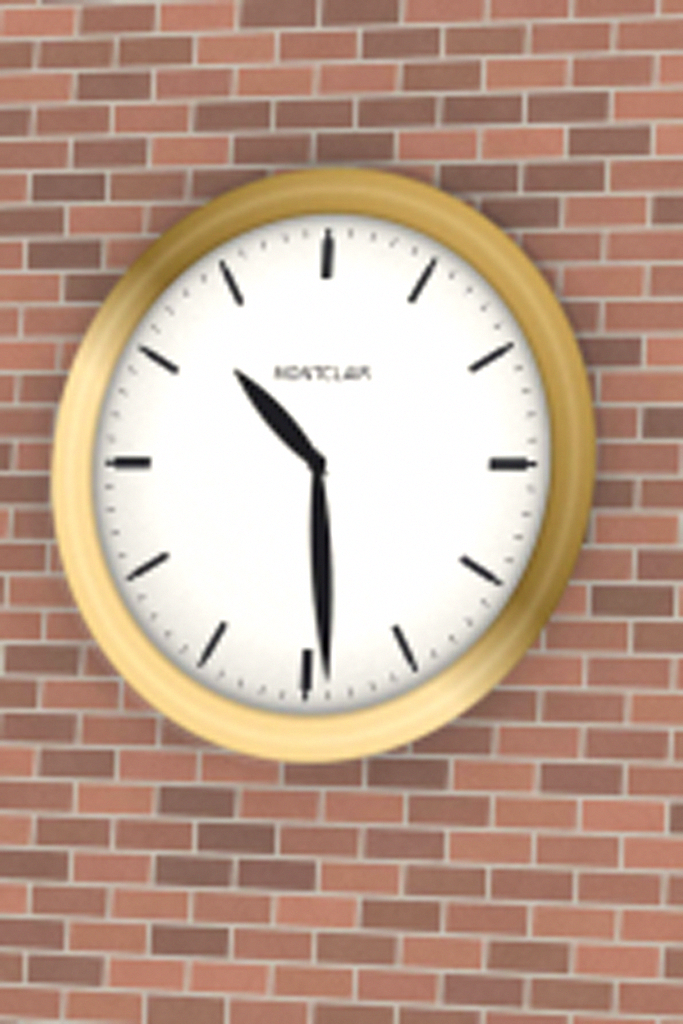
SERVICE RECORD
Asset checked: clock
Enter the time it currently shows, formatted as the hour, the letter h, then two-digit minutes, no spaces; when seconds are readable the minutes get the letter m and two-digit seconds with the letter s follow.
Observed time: 10h29
